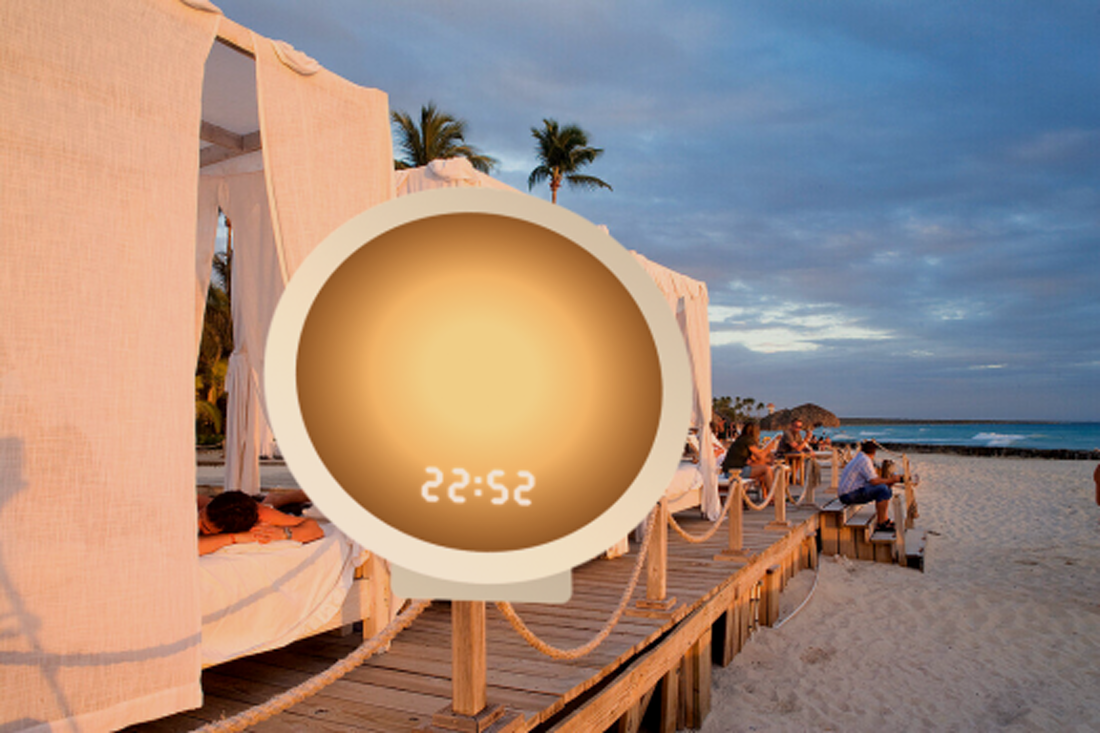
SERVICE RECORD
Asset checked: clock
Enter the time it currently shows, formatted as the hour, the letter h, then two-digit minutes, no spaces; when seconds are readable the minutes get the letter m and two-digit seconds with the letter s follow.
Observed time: 22h52
